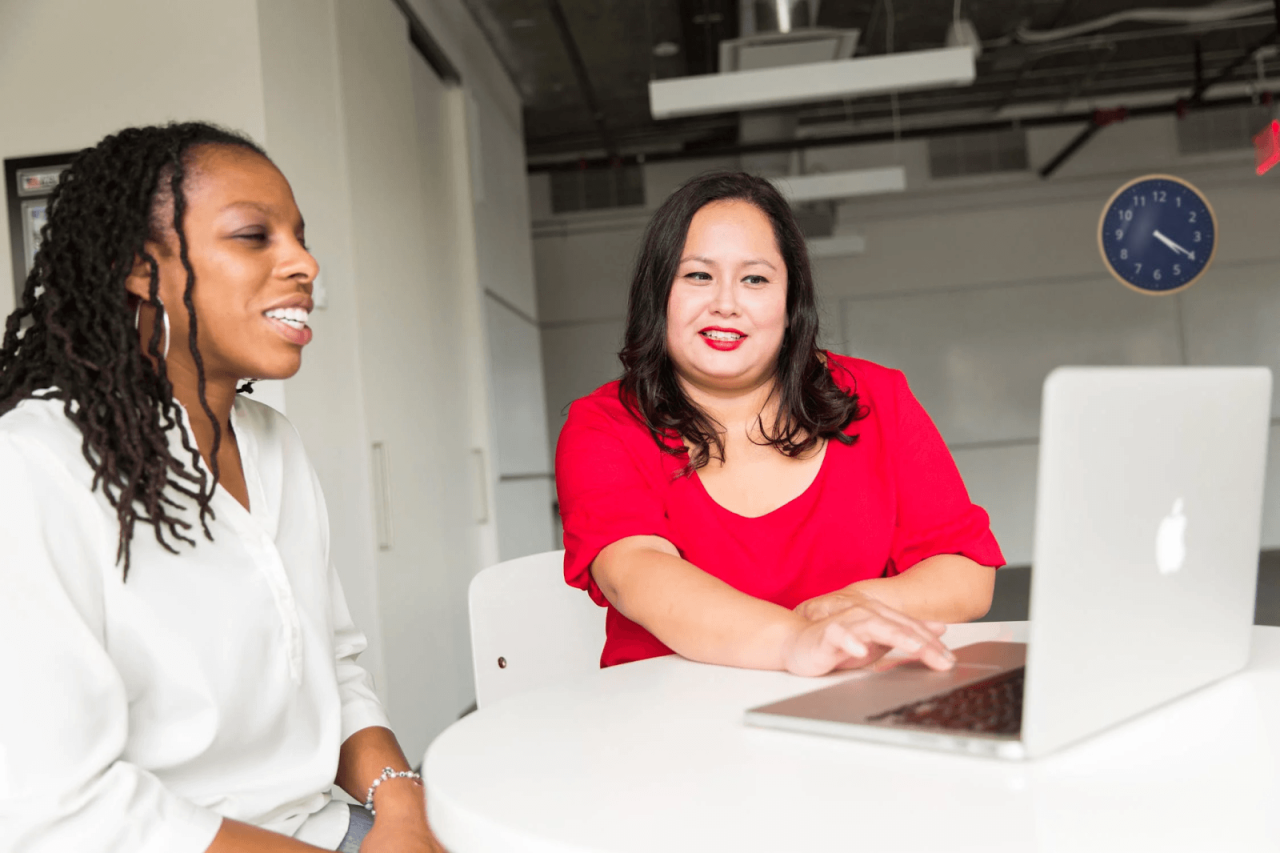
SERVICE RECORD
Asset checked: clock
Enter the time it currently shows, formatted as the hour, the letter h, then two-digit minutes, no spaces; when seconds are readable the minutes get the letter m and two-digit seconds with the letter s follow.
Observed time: 4h20
